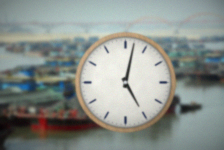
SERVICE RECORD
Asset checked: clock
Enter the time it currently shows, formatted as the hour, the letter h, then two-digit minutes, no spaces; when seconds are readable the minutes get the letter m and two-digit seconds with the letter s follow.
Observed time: 5h02
